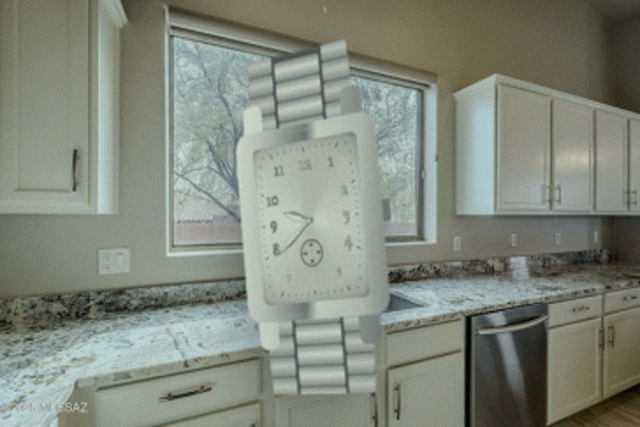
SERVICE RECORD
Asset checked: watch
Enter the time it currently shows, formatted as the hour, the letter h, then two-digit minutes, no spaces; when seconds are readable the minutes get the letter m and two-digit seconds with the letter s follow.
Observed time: 9h39
